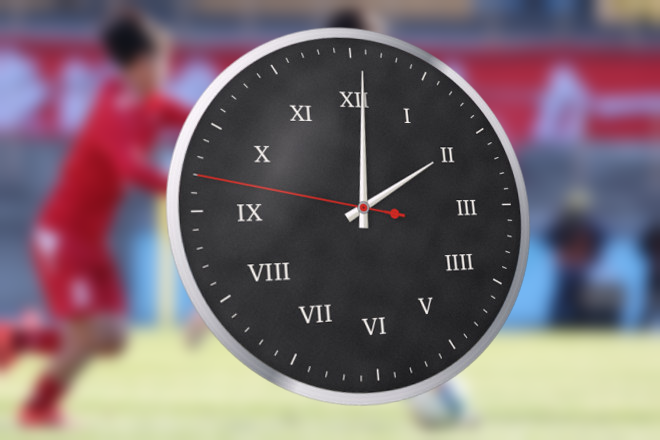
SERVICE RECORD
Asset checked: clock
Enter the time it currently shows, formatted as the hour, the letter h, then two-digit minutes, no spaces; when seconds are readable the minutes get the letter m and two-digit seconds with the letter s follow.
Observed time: 2h00m47s
